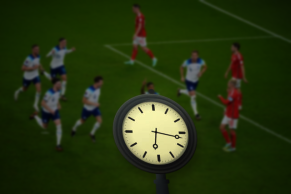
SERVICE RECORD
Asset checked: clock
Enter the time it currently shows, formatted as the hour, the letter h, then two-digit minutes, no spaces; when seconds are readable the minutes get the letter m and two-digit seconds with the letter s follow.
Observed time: 6h17
